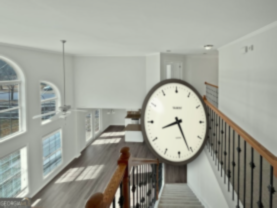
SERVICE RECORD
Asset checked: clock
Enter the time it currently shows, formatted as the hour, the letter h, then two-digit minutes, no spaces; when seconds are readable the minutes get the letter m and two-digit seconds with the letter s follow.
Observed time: 8h26
